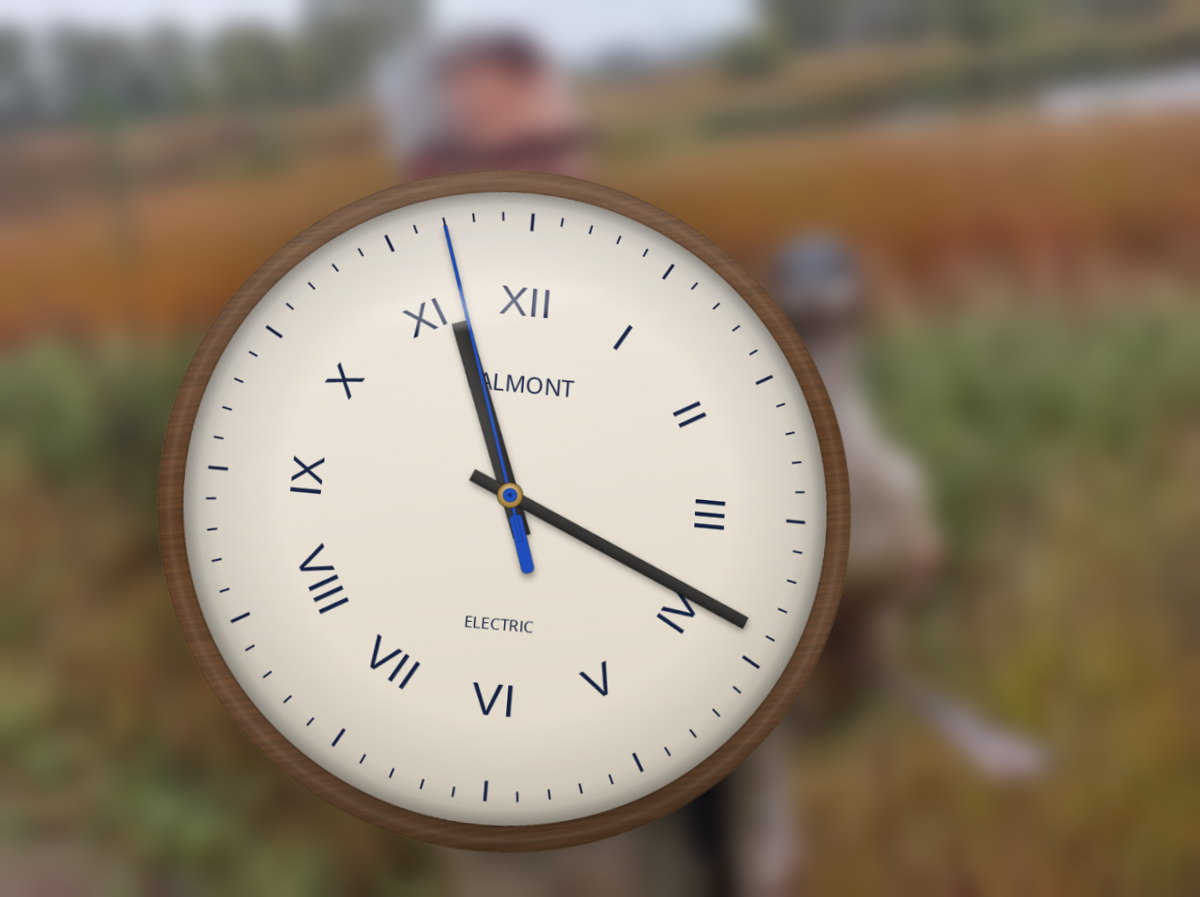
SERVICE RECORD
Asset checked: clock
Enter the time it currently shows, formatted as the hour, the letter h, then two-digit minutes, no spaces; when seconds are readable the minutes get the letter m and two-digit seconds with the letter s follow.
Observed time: 11h18m57s
